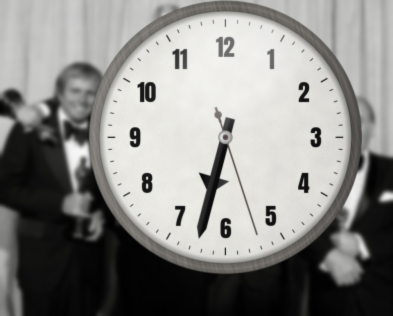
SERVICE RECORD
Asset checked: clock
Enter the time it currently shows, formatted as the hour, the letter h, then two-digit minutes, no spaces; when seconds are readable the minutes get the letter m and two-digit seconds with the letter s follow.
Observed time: 6h32m27s
